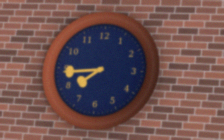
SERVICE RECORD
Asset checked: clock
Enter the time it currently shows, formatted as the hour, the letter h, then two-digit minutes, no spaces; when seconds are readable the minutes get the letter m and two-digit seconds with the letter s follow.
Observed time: 7h44
